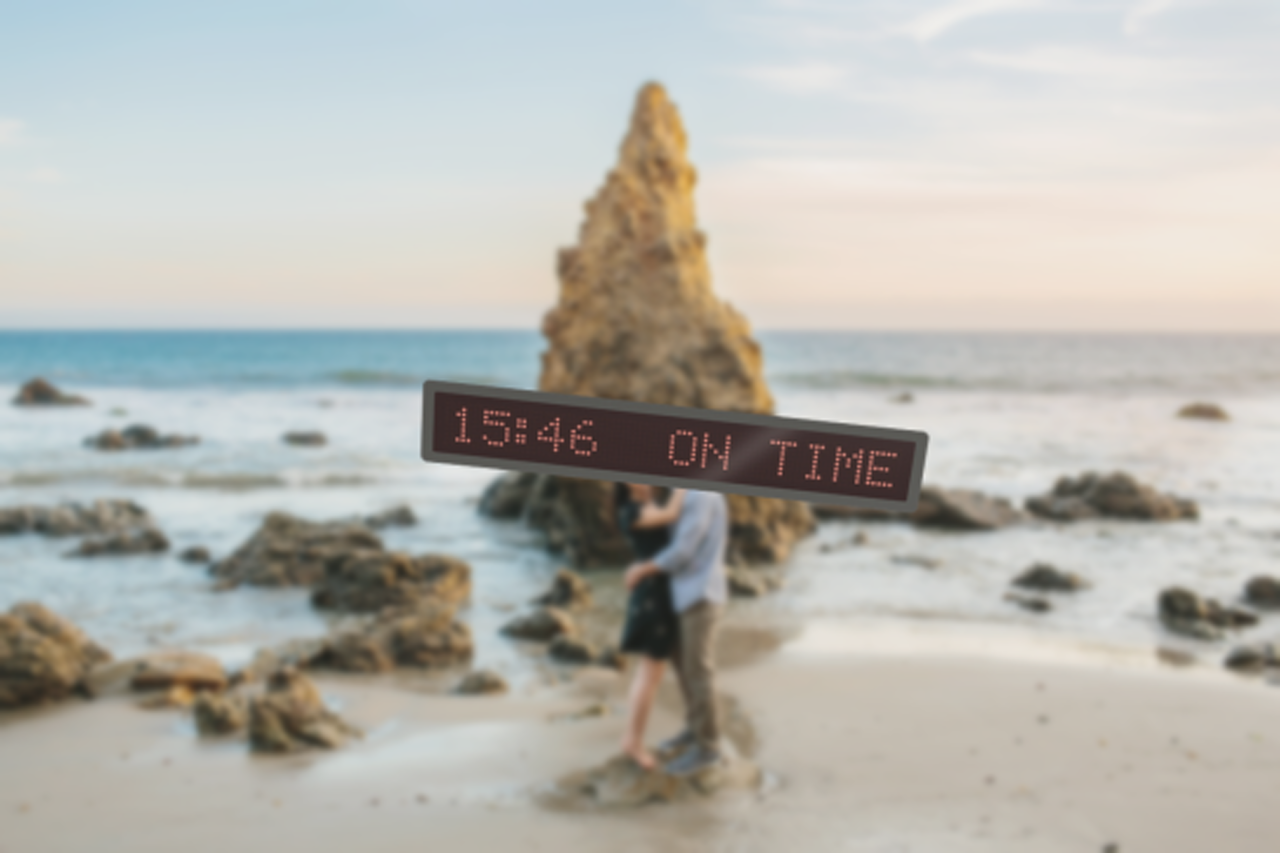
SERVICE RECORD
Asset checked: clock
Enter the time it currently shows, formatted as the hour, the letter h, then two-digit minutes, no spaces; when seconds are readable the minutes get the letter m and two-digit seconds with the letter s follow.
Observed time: 15h46
